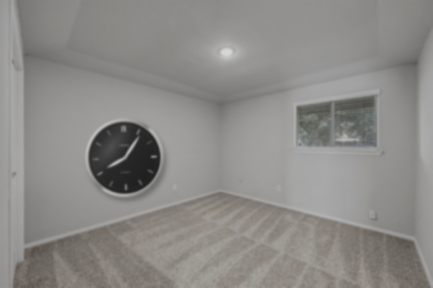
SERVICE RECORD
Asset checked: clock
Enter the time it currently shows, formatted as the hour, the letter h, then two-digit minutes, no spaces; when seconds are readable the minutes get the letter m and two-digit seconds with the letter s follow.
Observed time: 8h06
